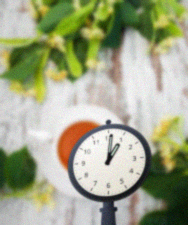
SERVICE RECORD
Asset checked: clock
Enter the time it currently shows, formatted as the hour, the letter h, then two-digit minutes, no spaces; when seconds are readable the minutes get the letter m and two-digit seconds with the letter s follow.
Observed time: 1h01
